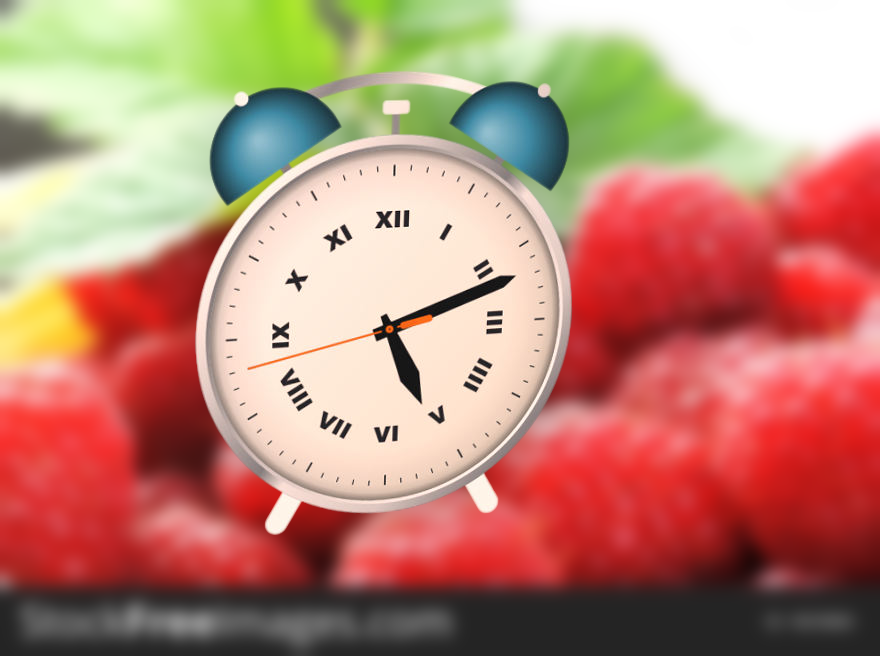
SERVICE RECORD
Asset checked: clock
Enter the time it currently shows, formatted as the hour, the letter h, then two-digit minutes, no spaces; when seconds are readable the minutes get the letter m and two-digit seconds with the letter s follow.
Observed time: 5h11m43s
